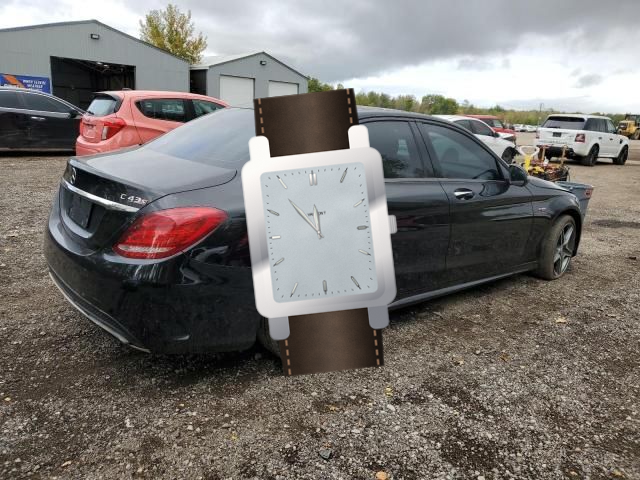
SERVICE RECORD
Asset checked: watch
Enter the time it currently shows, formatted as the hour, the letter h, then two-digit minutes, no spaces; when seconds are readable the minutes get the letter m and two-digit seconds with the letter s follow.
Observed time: 11h54
